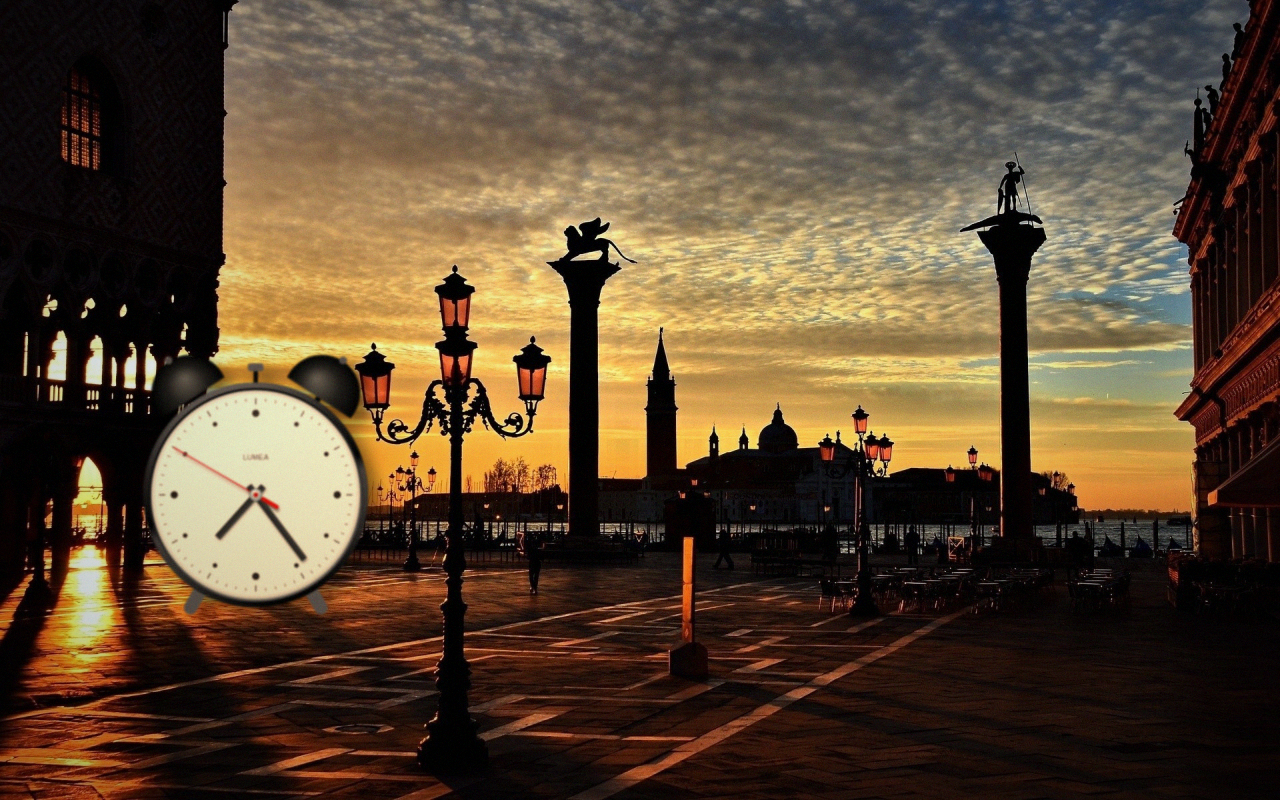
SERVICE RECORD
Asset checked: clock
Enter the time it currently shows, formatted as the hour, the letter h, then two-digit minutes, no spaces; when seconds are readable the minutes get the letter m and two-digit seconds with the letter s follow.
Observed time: 7h23m50s
